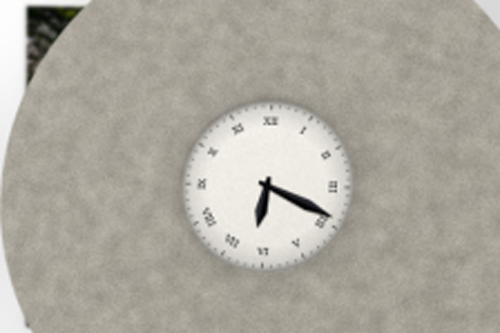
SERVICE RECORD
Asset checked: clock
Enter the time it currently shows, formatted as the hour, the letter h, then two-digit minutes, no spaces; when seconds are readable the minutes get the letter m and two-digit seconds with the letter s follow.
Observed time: 6h19
